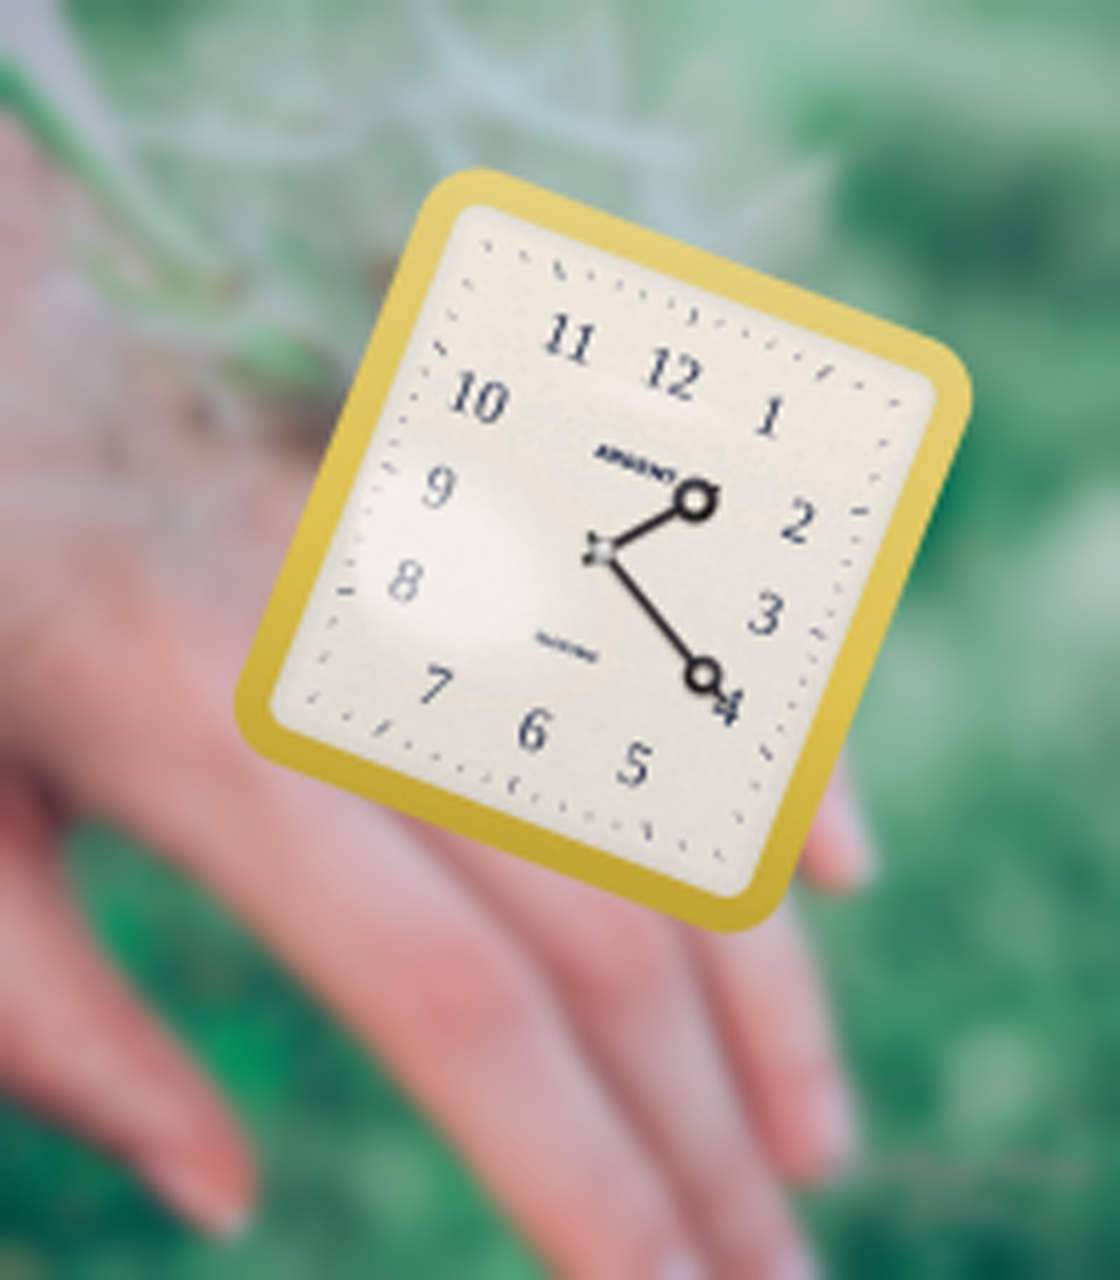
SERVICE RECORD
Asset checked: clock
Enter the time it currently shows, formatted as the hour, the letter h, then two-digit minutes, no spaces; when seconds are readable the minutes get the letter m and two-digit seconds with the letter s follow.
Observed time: 1h20
